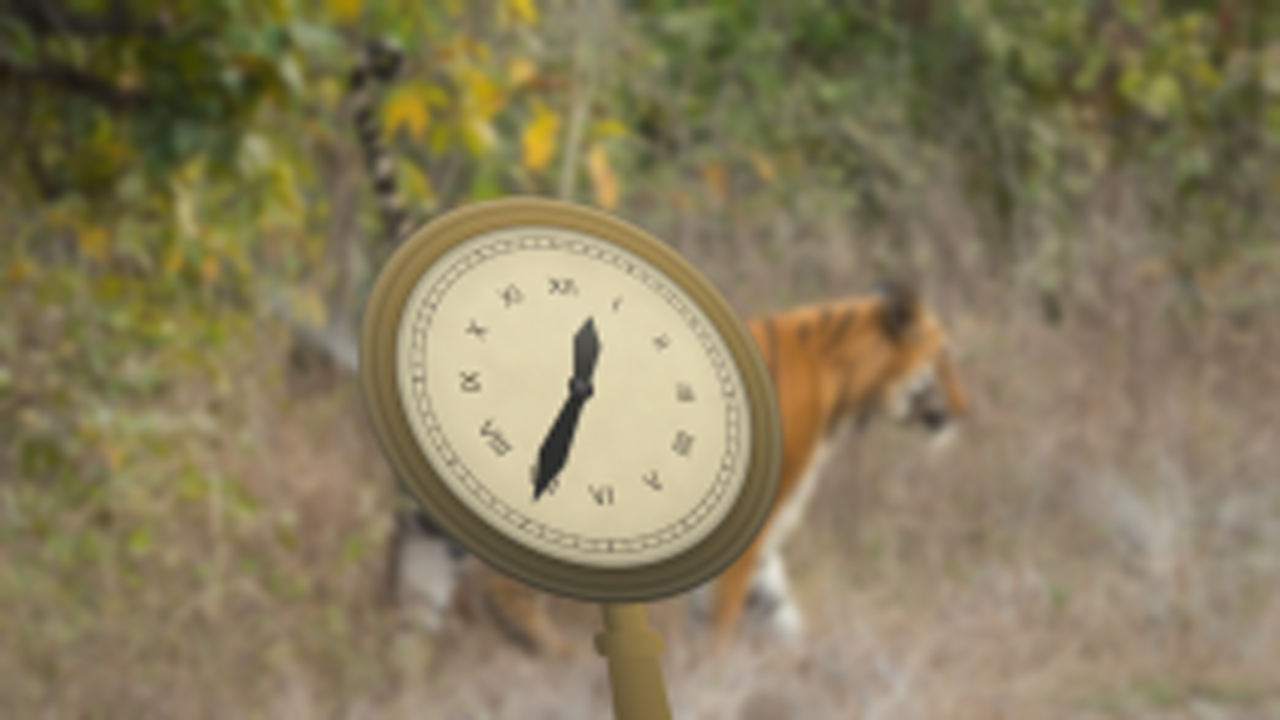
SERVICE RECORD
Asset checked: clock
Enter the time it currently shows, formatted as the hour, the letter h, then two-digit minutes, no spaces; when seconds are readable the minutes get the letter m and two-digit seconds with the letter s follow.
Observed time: 12h35
